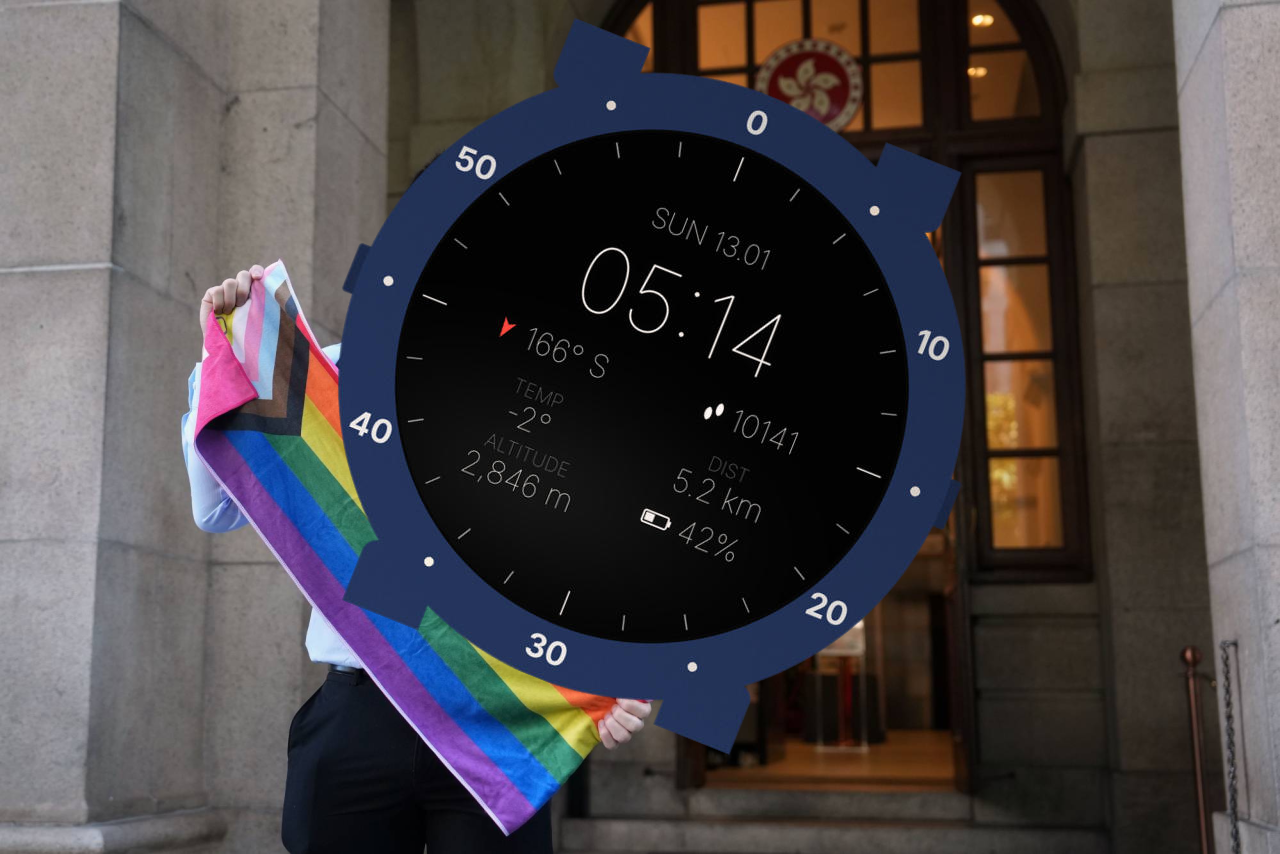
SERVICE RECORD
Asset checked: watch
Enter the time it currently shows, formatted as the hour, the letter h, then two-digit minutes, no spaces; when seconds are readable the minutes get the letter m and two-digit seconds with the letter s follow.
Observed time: 5h14
